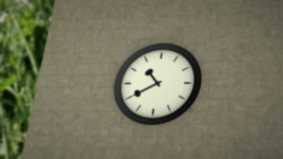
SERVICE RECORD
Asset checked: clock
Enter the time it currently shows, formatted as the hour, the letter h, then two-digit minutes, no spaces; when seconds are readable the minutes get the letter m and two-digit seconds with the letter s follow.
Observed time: 10h40
